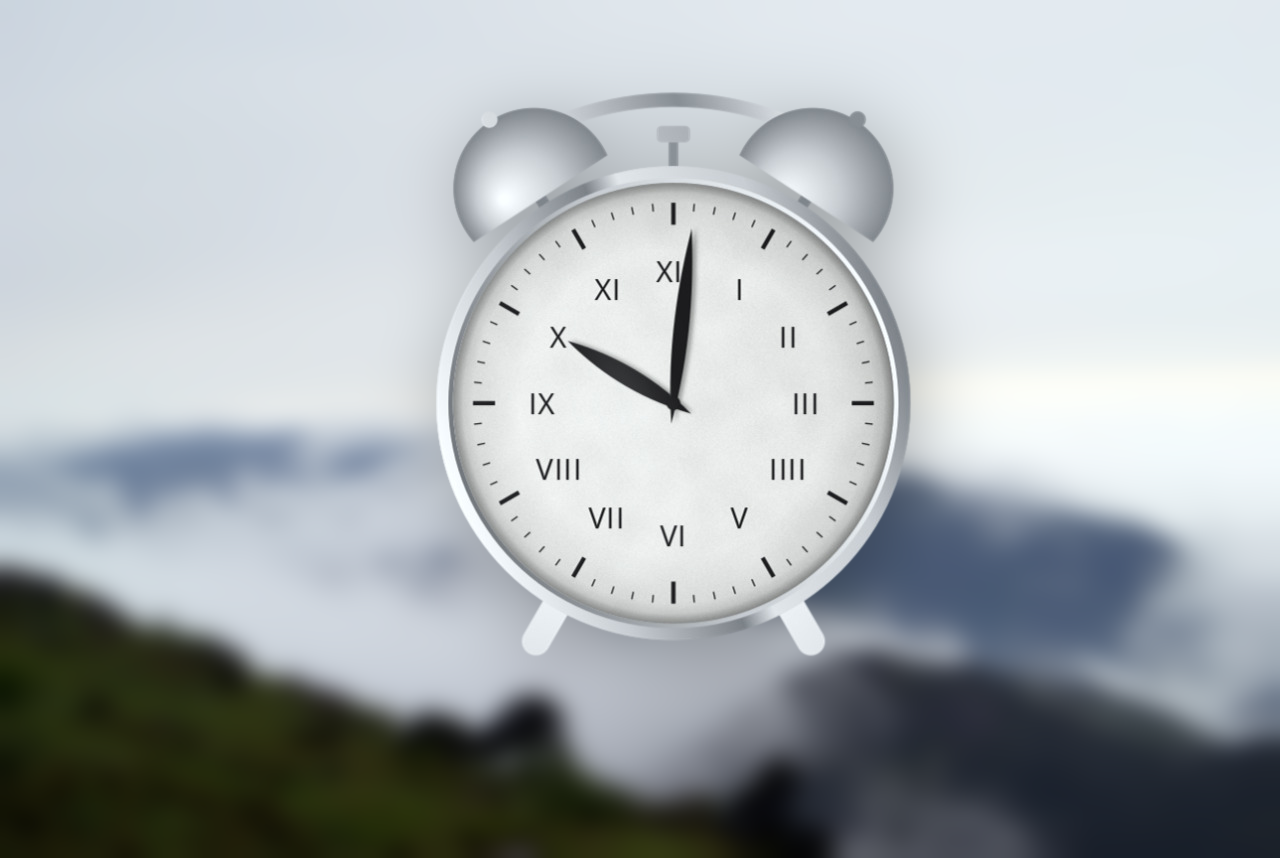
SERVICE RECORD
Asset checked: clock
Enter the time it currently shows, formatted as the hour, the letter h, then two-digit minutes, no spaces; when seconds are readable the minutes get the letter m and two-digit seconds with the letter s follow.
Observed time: 10h01
